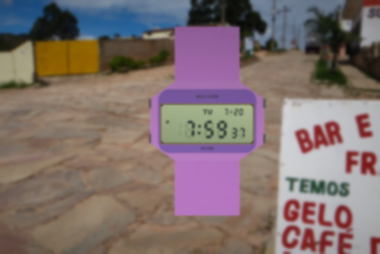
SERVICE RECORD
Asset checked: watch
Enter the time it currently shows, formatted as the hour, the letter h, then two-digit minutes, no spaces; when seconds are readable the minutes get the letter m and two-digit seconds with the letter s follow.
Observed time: 7h59m37s
